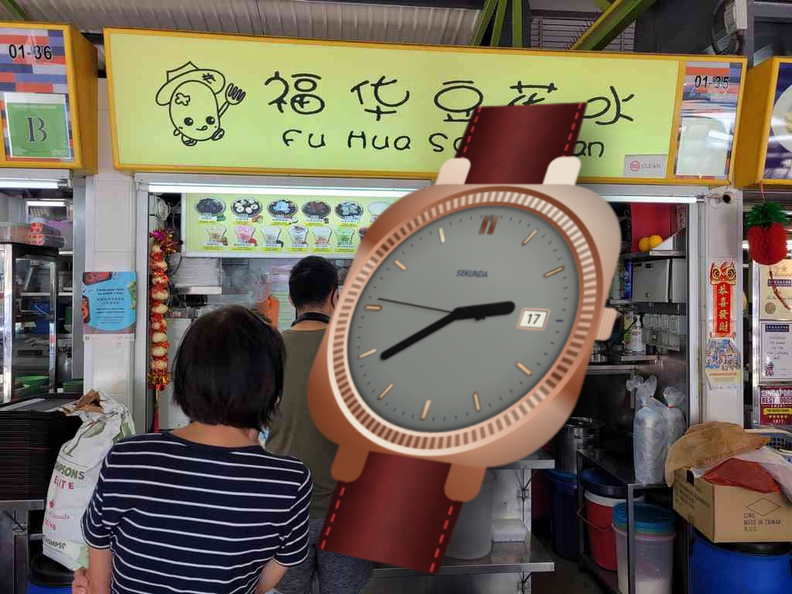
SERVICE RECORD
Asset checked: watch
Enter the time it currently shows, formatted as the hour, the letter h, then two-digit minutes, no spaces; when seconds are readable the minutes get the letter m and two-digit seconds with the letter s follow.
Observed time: 2h38m46s
